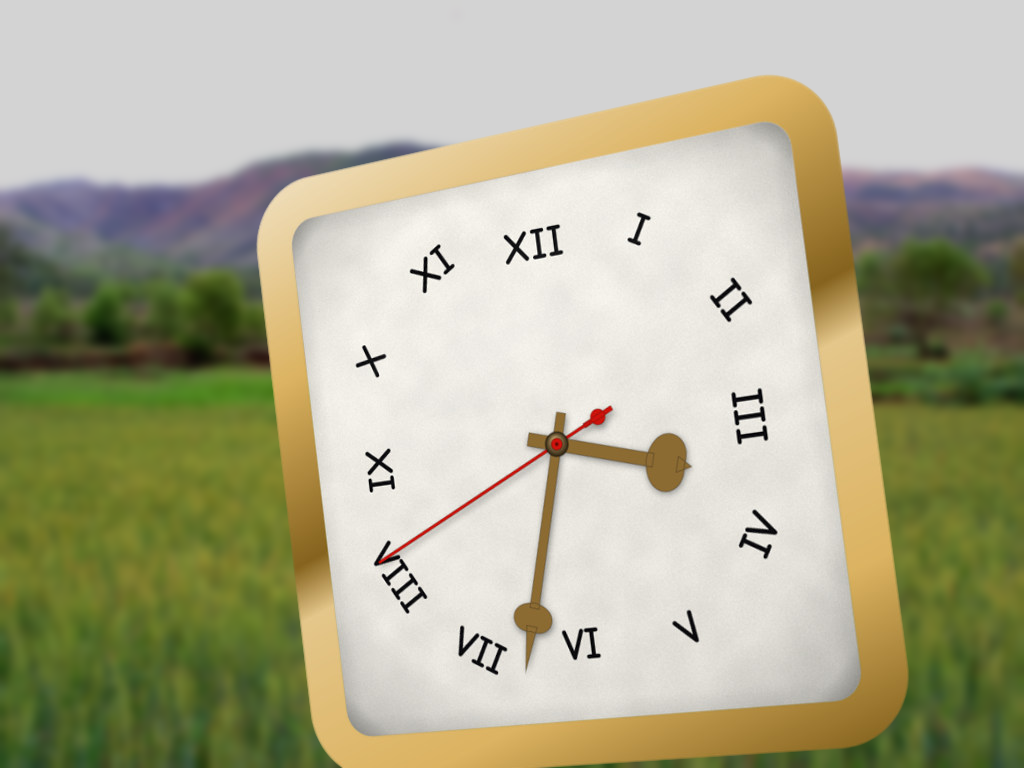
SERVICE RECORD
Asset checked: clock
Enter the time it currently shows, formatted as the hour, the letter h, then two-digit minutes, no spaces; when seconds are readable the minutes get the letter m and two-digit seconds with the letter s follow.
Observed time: 3h32m41s
